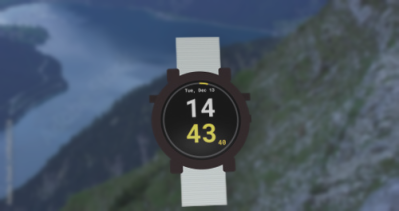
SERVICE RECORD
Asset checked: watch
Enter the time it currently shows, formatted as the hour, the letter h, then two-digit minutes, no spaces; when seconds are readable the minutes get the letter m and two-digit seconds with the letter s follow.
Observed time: 14h43
